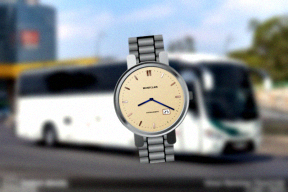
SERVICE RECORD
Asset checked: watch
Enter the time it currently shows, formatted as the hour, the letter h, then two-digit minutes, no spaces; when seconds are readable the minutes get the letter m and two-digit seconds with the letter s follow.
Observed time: 8h20
